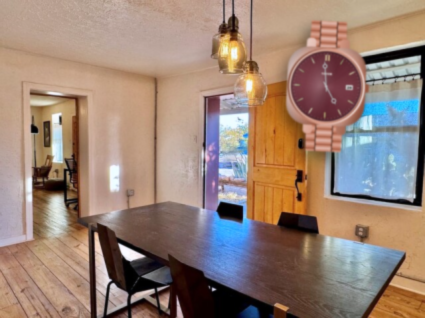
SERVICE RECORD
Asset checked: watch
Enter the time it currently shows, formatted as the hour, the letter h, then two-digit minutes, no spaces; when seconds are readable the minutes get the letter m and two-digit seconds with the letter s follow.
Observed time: 4h59
